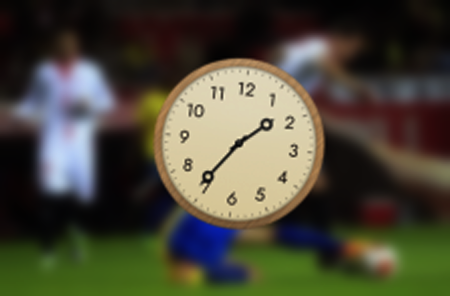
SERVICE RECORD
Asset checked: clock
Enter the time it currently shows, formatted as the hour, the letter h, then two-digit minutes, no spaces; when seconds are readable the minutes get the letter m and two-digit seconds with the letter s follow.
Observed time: 1h36
